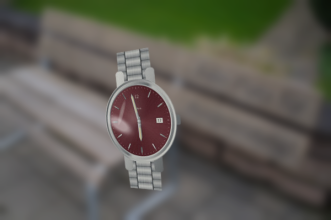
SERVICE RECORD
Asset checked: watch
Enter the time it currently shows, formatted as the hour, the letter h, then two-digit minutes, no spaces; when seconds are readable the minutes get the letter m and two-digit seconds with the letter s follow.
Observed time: 5h58
